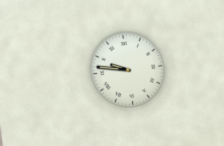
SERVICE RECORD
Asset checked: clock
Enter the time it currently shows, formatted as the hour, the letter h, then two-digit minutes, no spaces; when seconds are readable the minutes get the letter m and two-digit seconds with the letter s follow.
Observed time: 9h47
